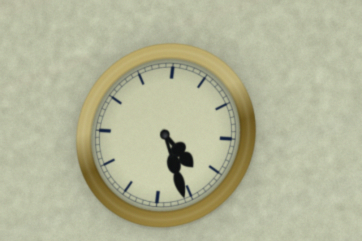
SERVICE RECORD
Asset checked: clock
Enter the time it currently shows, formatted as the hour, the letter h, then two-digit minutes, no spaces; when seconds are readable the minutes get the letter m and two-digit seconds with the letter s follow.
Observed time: 4h26
